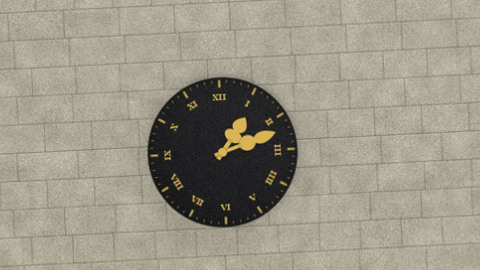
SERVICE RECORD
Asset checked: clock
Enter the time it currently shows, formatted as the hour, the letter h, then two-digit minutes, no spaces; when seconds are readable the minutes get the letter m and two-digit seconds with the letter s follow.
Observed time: 1h12
